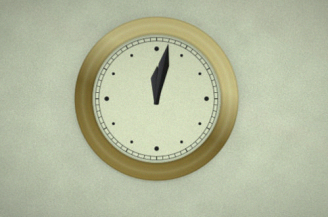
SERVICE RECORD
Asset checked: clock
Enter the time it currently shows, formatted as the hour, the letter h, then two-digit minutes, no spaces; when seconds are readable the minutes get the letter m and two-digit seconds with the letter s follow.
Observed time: 12h02
